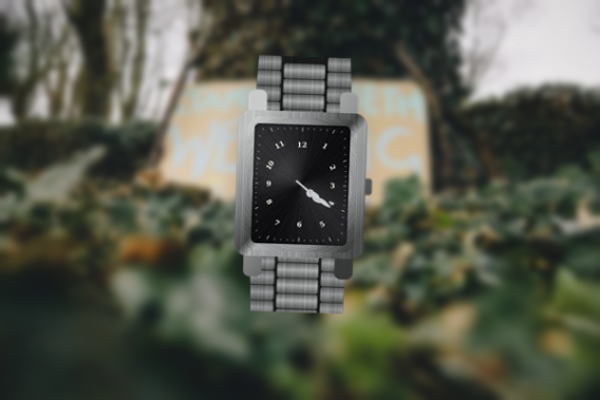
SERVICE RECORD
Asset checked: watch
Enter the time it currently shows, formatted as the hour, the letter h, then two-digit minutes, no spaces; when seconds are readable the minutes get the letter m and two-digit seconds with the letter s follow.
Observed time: 4h21
